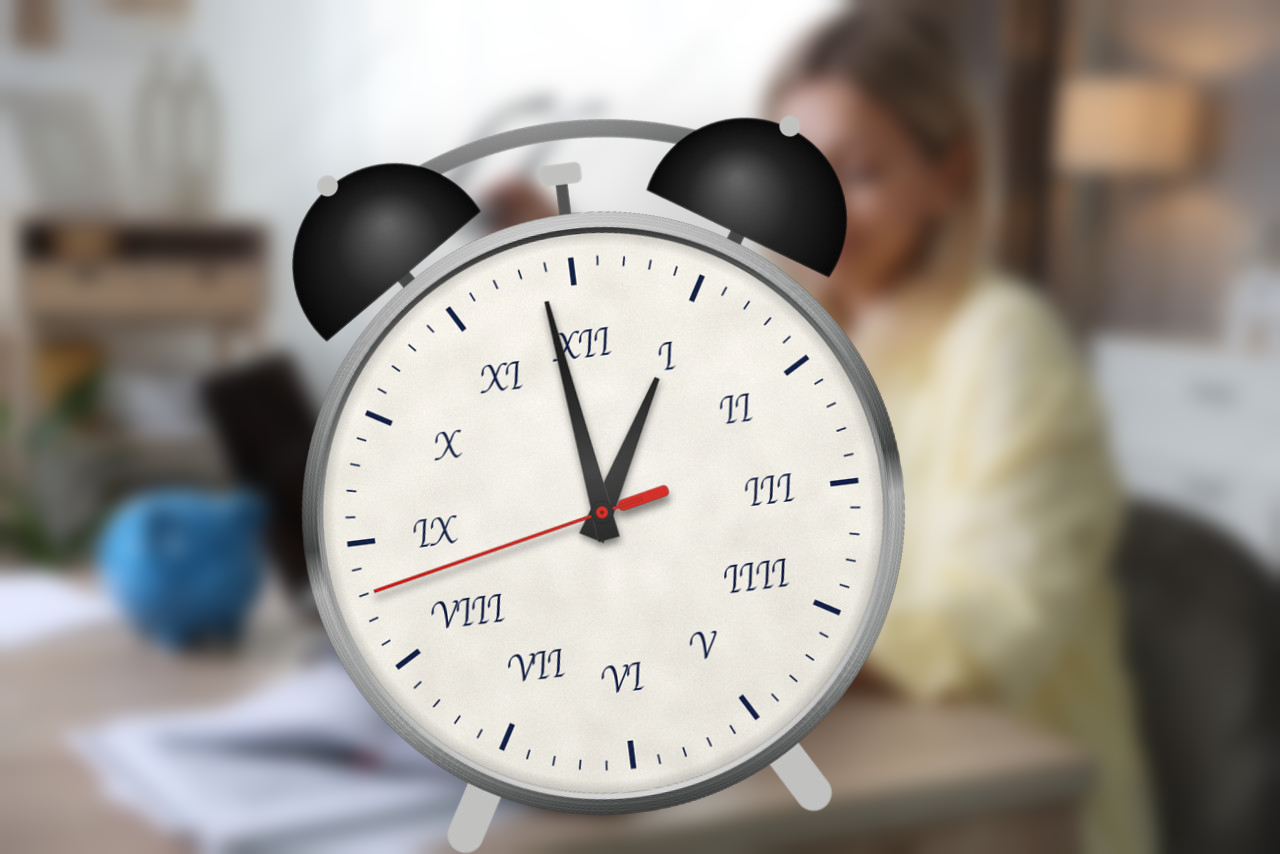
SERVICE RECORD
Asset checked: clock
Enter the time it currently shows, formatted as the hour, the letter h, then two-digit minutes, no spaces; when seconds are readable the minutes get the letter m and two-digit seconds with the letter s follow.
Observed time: 12h58m43s
